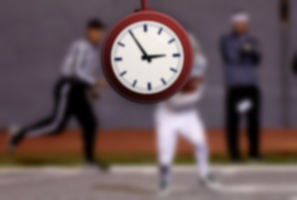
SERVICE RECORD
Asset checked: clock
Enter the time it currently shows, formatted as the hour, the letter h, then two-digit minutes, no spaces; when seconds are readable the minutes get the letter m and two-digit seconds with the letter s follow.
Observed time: 2h55
